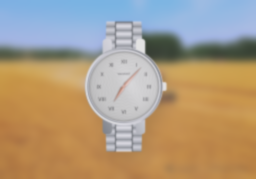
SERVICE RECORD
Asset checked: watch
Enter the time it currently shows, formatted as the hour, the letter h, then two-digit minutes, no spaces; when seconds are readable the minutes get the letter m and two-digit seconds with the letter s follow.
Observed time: 7h07
